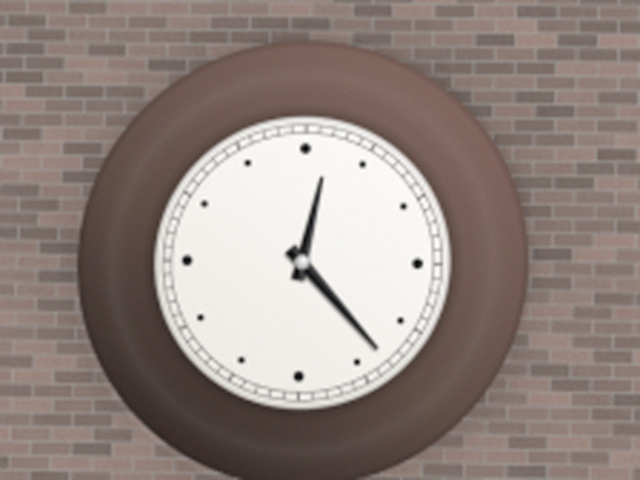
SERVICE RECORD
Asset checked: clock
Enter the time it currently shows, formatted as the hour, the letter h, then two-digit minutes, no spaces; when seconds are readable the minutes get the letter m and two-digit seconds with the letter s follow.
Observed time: 12h23
